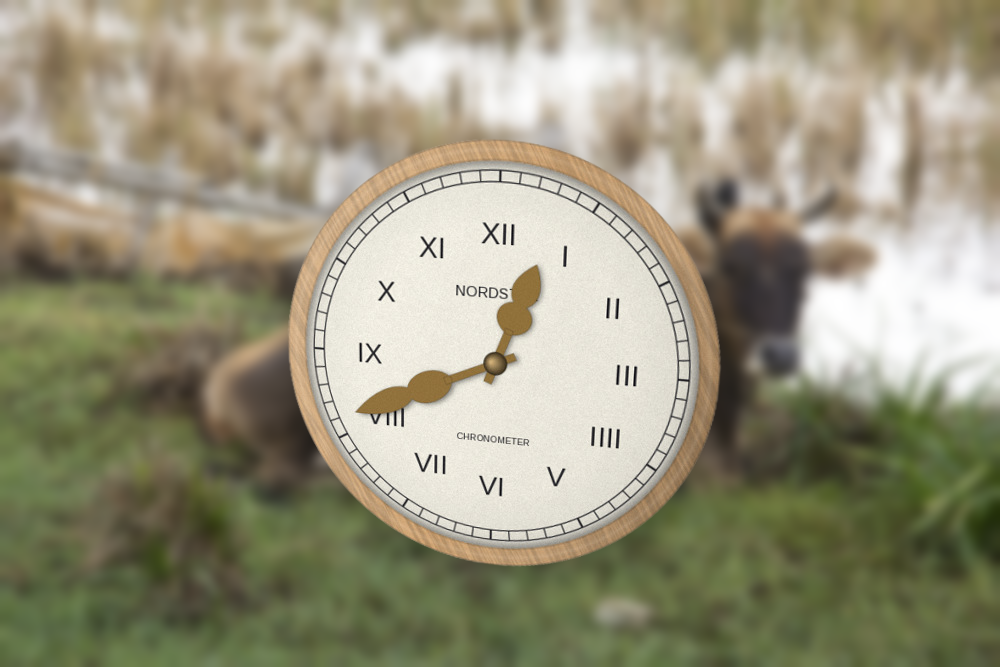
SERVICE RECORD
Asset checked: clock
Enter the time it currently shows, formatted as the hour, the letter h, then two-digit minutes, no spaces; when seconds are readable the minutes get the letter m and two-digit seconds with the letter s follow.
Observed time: 12h41
